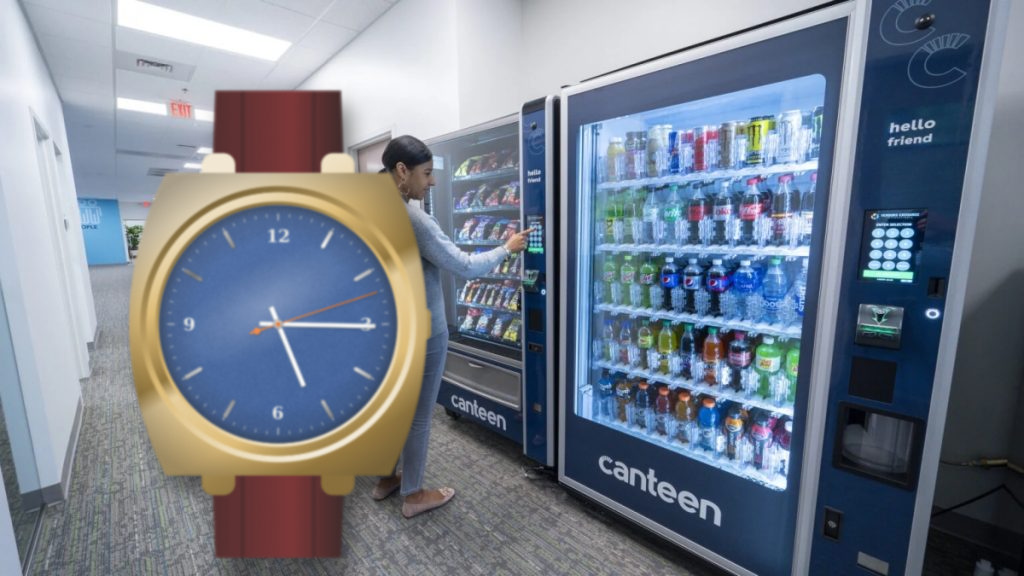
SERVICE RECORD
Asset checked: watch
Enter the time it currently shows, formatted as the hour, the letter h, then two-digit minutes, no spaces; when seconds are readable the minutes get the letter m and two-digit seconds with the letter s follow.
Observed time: 5h15m12s
